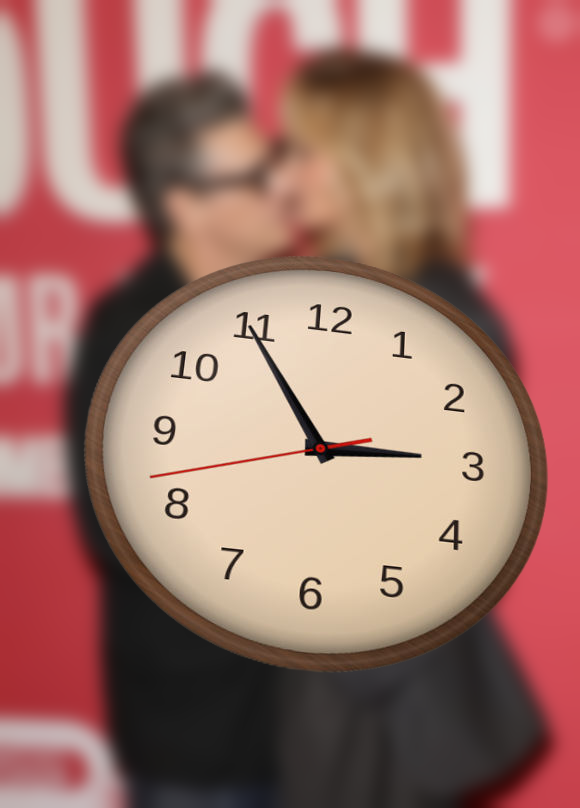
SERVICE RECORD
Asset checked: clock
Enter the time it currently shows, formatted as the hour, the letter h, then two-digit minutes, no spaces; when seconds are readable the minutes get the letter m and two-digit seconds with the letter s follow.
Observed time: 2h54m42s
